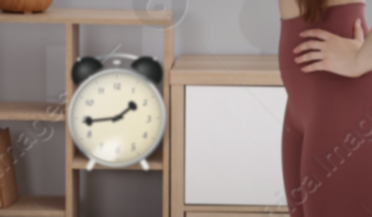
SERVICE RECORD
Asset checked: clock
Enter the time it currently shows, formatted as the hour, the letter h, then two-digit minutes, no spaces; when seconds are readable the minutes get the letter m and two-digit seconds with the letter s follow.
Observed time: 1h44
